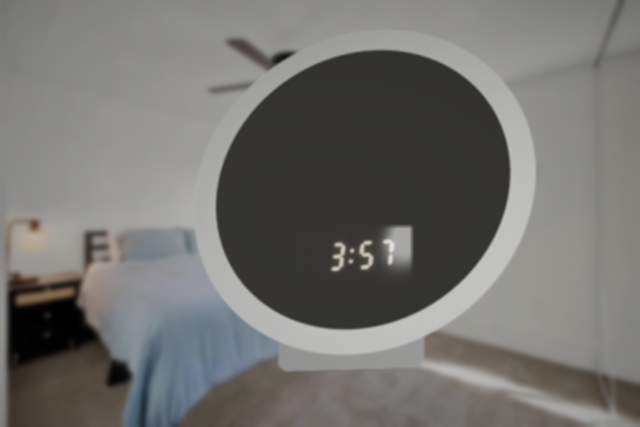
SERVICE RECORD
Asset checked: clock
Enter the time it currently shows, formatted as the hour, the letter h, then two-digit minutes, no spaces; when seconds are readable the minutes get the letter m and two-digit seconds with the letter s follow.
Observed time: 3h57
